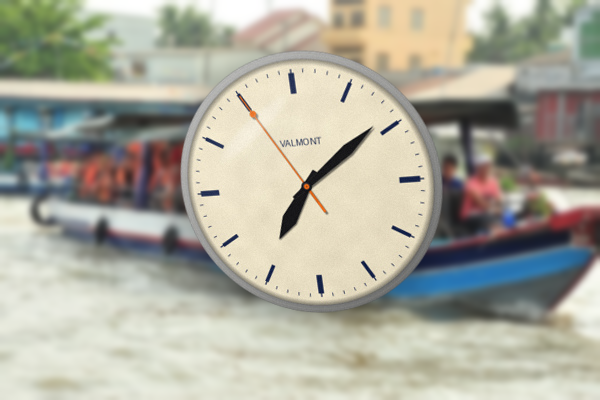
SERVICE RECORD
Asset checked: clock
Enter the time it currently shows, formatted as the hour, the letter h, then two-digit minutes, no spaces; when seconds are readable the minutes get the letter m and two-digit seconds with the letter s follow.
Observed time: 7h08m55s
